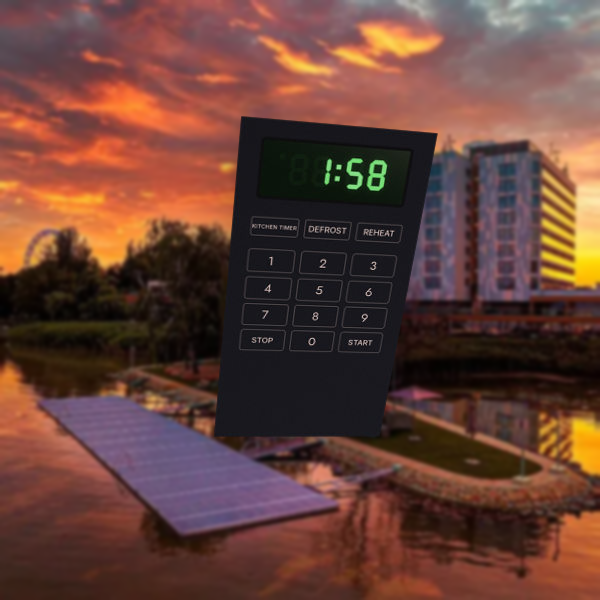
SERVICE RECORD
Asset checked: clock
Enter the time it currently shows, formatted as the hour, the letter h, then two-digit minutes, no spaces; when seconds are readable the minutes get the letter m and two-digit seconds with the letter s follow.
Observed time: 1h58
